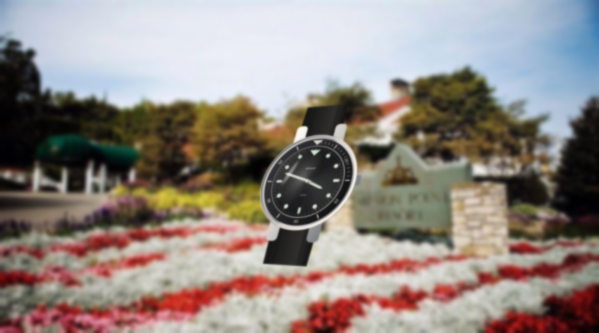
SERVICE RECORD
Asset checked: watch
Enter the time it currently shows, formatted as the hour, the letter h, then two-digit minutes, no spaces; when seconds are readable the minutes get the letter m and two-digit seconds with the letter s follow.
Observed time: 3h48
